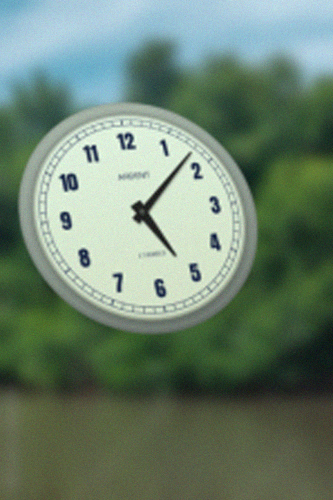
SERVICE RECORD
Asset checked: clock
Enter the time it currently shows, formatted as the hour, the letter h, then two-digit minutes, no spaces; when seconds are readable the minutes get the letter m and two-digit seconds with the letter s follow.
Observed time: 5h08
